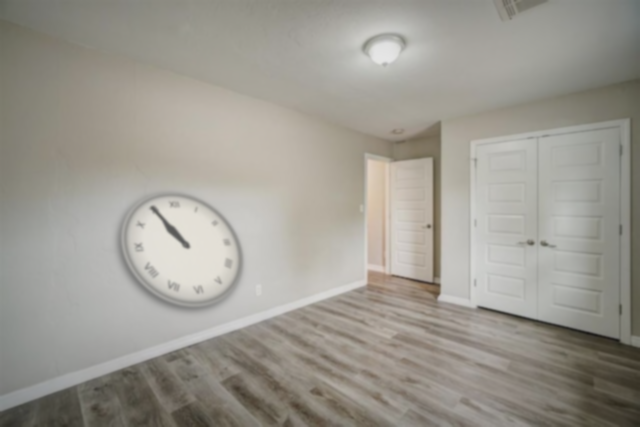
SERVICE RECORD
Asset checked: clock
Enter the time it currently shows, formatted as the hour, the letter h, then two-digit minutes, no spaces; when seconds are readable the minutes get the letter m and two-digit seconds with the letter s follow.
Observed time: 10h55
